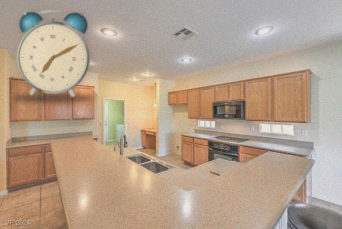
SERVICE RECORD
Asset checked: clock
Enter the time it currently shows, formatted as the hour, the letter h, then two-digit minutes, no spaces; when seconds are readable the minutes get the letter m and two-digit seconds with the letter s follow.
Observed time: 7h10
